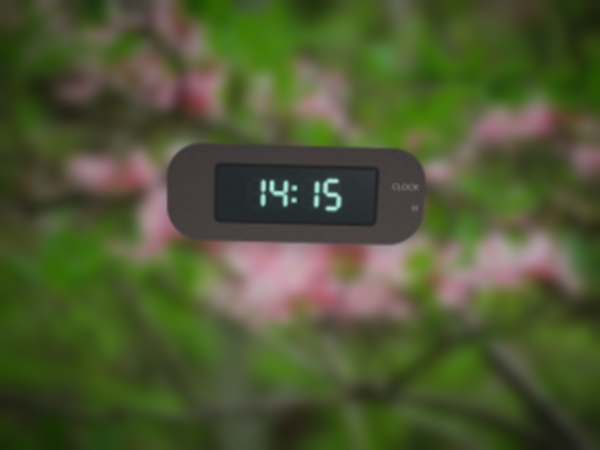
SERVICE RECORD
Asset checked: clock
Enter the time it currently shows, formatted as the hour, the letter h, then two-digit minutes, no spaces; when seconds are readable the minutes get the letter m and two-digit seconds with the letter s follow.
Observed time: 14h15
